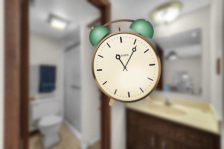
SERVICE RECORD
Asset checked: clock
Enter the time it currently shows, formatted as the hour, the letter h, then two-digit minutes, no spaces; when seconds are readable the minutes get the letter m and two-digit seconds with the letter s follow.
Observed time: 11h06
